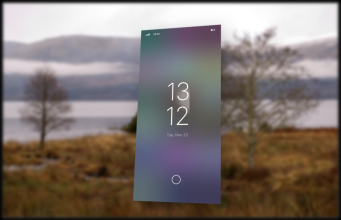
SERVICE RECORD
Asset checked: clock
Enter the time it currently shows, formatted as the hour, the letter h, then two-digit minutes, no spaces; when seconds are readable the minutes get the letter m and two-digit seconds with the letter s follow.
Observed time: 13h12
